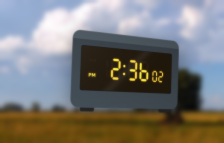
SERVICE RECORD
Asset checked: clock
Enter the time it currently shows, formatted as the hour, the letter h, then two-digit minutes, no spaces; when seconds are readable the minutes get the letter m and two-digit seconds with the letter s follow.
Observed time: 2h36m02s
